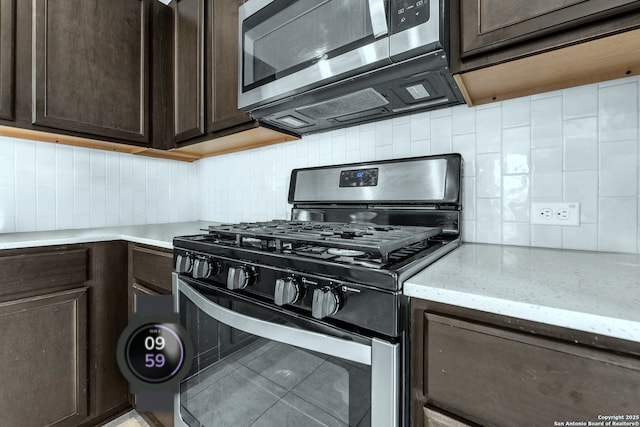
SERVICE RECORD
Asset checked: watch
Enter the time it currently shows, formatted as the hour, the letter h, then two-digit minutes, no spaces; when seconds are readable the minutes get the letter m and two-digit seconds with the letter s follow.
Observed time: 9h59
